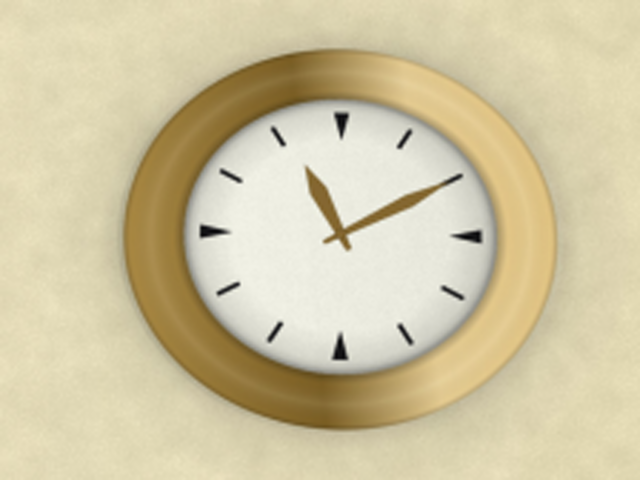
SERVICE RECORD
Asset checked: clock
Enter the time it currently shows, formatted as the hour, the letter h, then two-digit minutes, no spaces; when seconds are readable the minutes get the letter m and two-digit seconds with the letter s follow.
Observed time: 11h10
